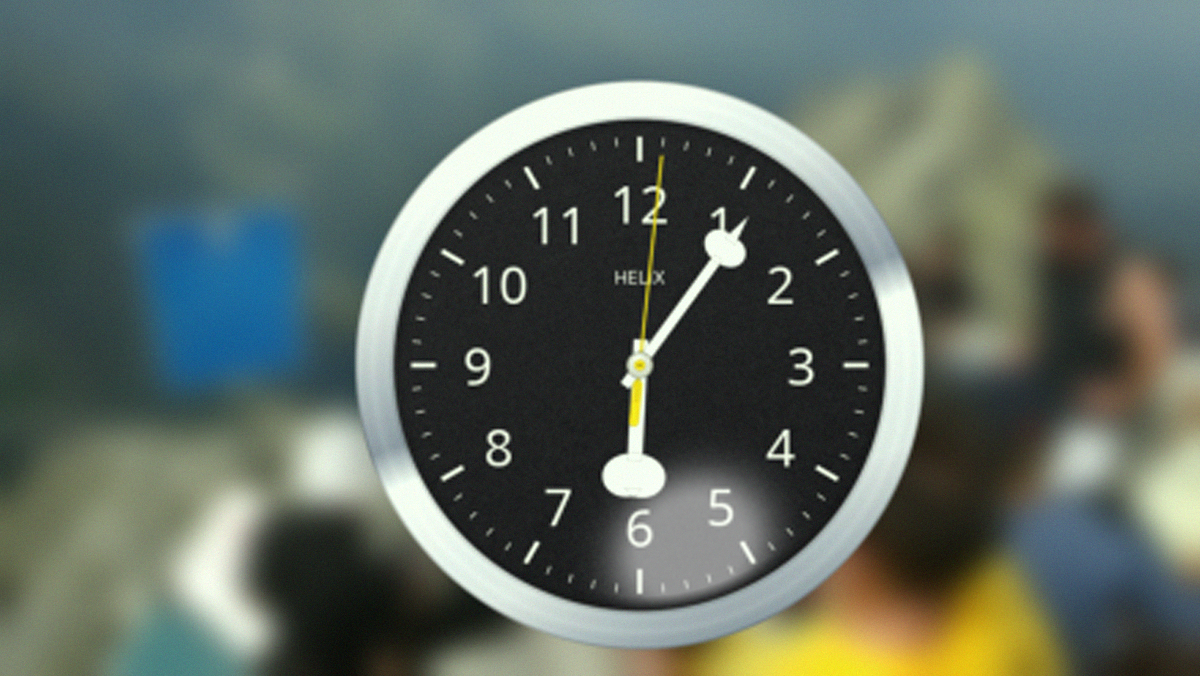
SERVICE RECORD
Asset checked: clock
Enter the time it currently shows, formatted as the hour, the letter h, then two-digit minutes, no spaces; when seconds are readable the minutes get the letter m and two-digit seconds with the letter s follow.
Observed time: 6h06m01s
